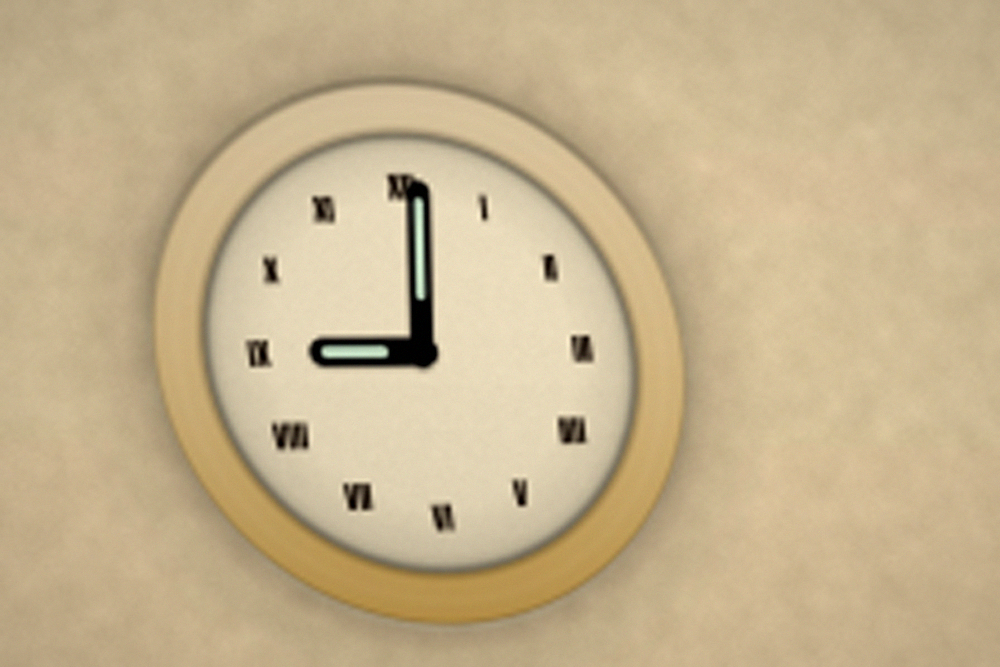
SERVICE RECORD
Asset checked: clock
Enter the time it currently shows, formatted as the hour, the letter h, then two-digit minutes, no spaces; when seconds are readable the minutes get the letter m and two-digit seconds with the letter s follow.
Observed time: 9h01
